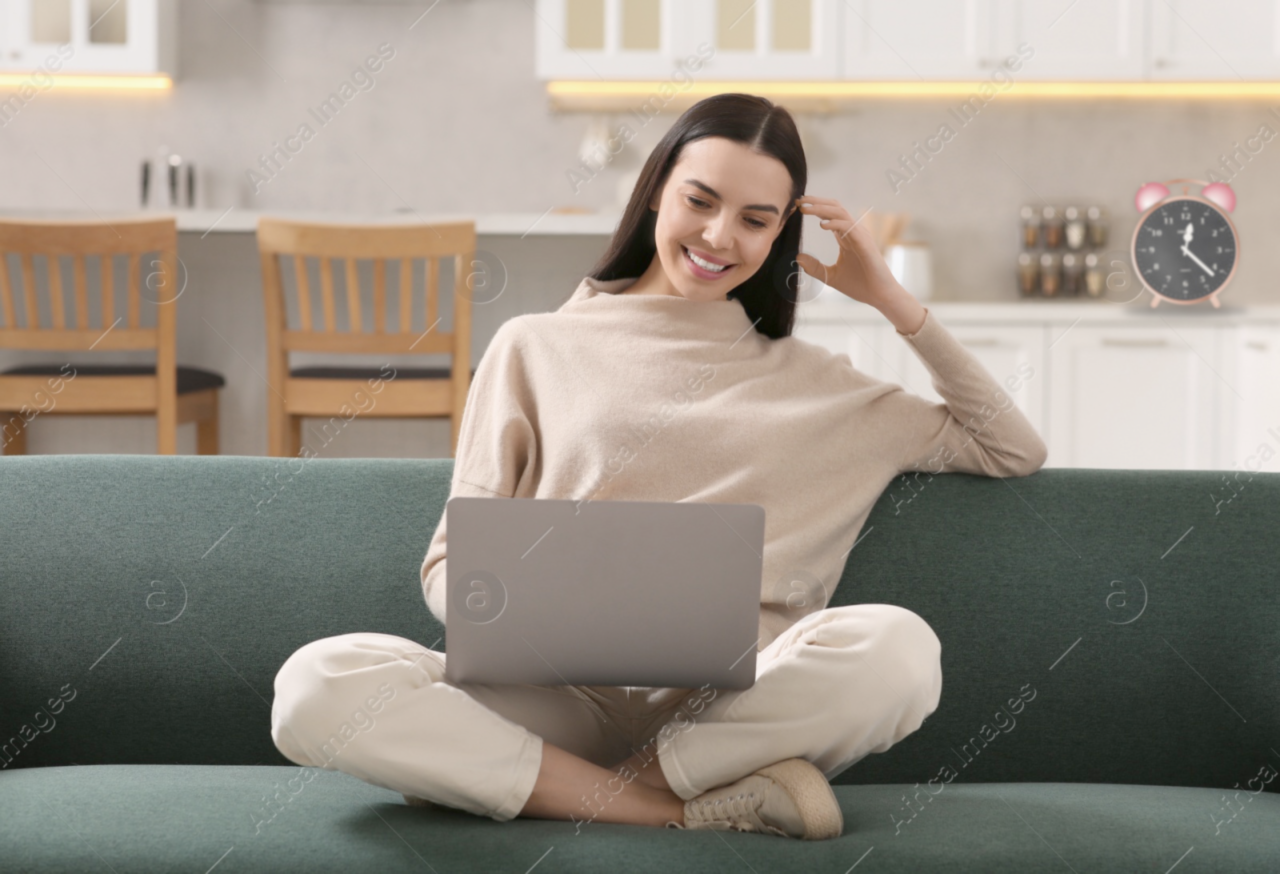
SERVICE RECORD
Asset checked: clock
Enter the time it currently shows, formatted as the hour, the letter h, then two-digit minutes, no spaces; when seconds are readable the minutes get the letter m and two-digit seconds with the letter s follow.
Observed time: 12h22
